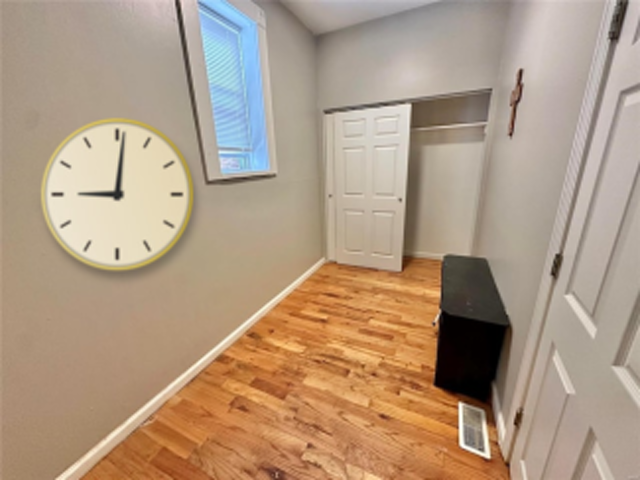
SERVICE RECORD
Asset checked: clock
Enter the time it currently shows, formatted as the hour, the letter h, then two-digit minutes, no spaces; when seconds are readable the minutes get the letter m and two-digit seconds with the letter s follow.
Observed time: 9h01
